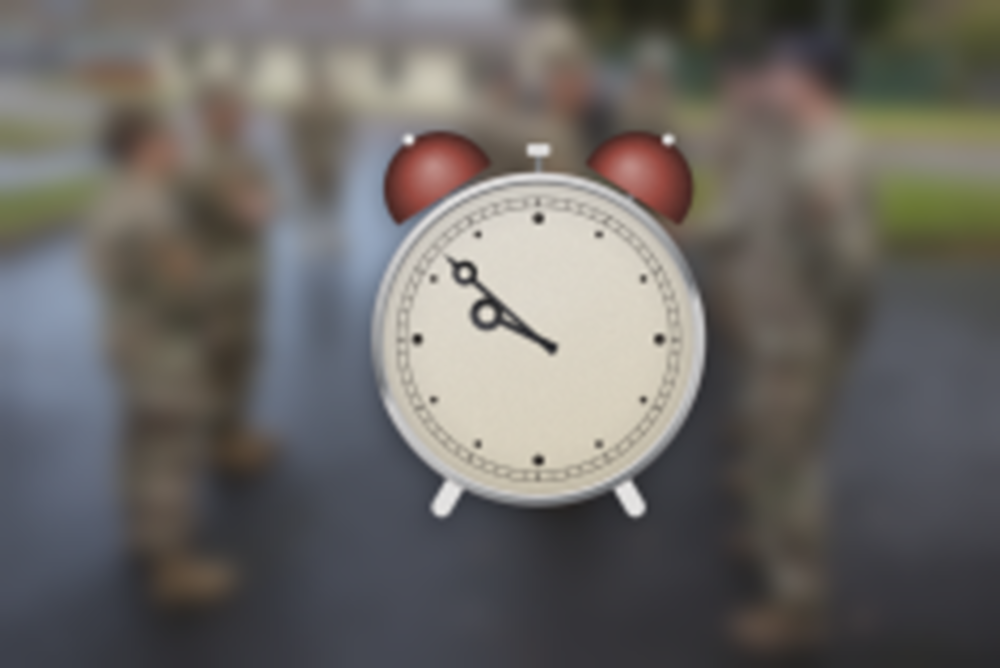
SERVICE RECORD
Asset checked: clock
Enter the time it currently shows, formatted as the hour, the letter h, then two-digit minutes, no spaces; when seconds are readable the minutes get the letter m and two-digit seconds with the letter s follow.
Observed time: 9h52
